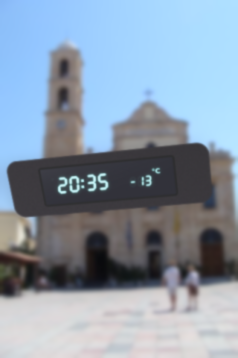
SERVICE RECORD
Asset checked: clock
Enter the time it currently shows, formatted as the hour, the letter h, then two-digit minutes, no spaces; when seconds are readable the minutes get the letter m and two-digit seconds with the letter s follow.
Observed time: 20h35
